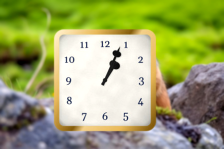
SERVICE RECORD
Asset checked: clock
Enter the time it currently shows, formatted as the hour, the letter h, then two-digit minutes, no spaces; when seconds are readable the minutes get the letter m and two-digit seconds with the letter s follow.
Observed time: 1h04
